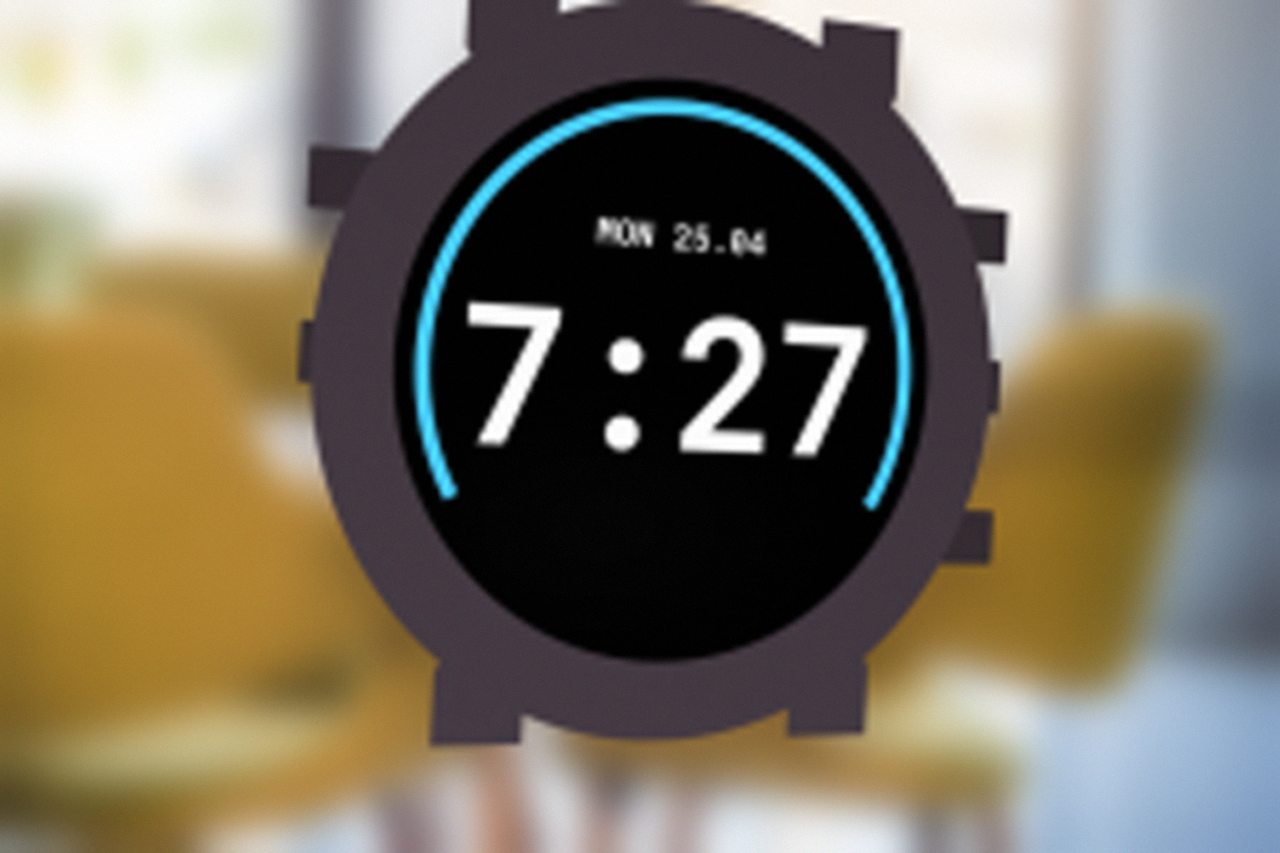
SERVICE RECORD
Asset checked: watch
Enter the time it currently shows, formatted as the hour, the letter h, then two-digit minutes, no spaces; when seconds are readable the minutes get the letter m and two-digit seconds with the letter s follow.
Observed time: 7h27
